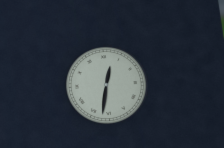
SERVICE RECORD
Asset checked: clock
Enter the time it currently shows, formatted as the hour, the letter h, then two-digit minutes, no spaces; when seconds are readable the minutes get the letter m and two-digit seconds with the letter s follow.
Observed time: 12h32
